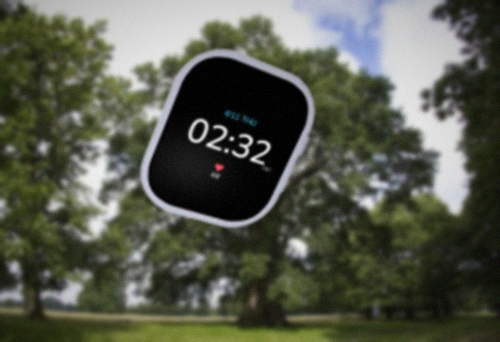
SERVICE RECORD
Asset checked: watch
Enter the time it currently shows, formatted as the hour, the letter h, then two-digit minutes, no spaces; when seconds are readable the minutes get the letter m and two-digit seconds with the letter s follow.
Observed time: 2h32
